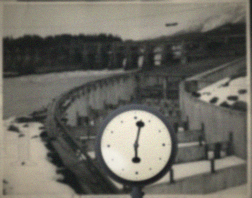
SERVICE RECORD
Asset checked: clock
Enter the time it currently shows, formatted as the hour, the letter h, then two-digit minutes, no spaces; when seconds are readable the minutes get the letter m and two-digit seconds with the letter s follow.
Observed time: 6h02
